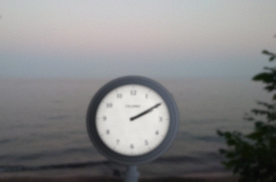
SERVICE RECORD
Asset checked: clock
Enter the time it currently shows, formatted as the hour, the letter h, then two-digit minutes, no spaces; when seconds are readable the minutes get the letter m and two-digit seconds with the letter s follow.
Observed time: 2h10
